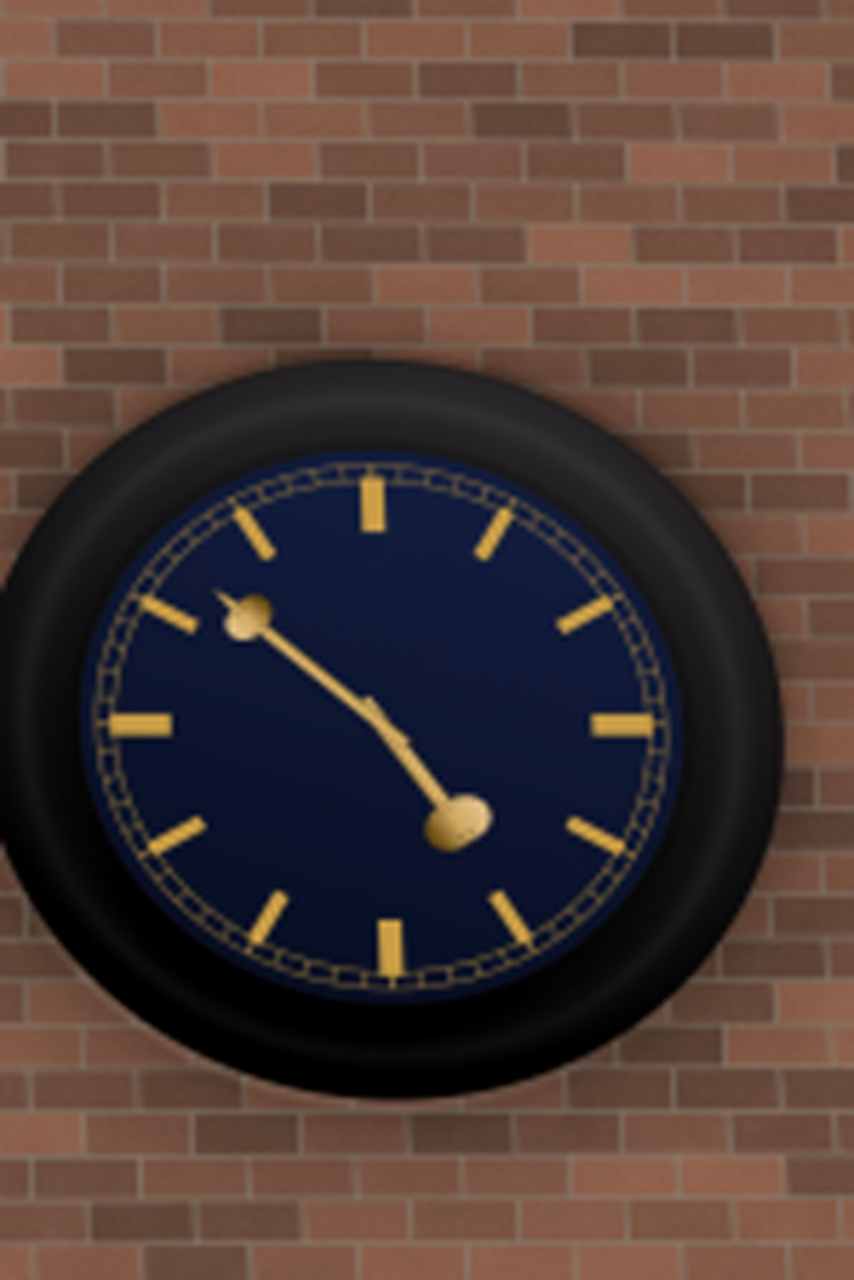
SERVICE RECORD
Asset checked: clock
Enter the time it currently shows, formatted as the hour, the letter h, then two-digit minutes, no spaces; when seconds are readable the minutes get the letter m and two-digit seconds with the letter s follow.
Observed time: 4h52
